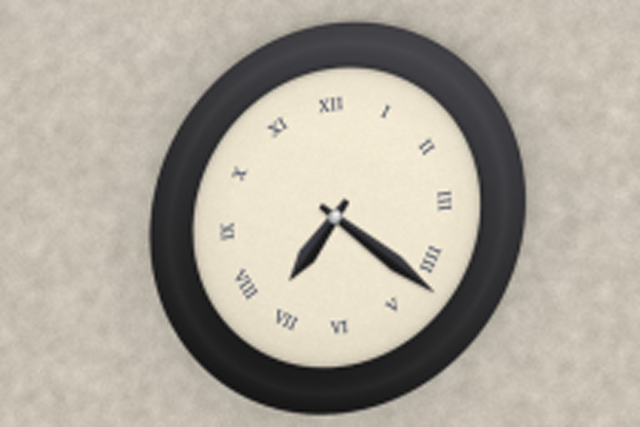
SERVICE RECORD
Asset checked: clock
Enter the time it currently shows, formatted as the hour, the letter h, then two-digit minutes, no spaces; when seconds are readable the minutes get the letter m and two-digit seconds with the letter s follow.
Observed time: 7h22
